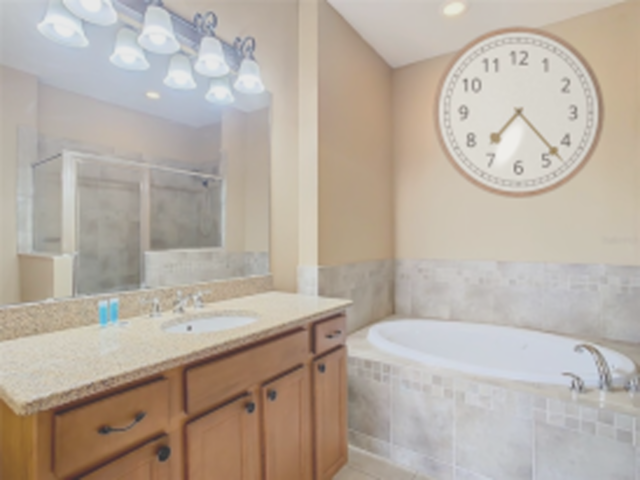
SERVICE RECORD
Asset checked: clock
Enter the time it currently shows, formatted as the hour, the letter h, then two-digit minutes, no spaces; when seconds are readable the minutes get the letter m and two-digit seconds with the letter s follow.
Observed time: 7h23
